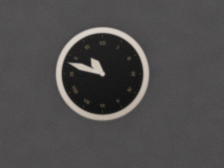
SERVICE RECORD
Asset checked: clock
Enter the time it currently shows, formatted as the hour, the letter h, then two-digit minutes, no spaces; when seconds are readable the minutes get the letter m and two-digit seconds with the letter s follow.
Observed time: 10h48
